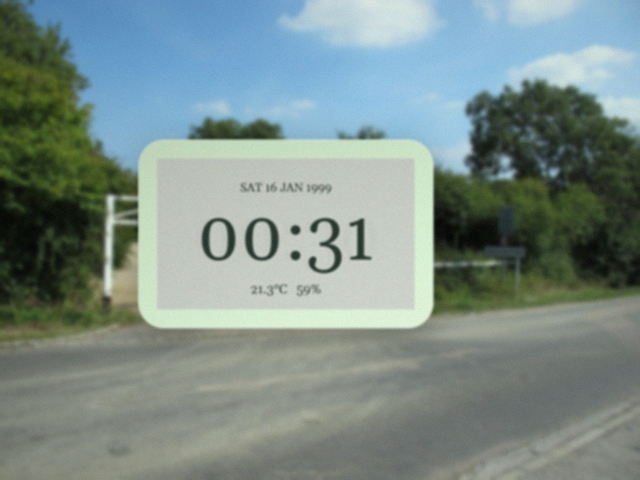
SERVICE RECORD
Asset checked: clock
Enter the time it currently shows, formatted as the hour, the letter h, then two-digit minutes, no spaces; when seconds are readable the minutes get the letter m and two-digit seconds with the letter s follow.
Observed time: 0h31
